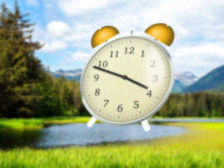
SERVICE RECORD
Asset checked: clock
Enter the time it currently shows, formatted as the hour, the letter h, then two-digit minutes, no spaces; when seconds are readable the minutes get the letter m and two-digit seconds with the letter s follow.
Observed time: 3h48
